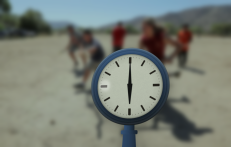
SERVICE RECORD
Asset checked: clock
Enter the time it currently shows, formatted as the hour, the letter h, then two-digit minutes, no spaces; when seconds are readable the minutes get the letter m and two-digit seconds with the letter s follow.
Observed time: 6h00
